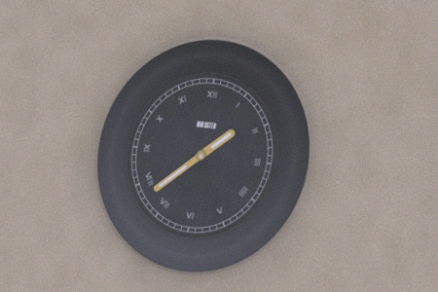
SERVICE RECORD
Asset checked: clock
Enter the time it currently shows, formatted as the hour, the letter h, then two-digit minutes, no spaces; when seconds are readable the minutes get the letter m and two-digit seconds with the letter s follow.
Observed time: 1h38
